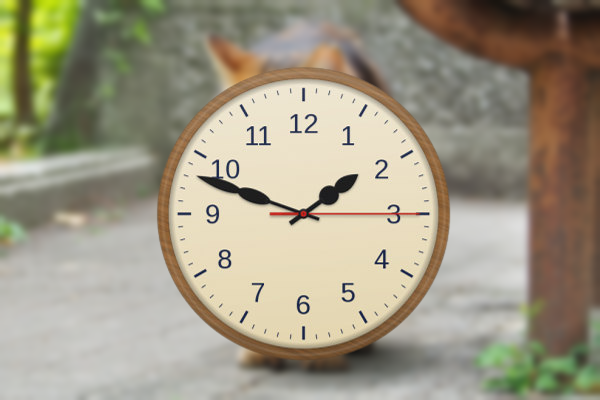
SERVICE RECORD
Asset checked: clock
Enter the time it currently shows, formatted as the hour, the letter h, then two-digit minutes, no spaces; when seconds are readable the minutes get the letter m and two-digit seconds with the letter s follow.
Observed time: 1h48m15s
